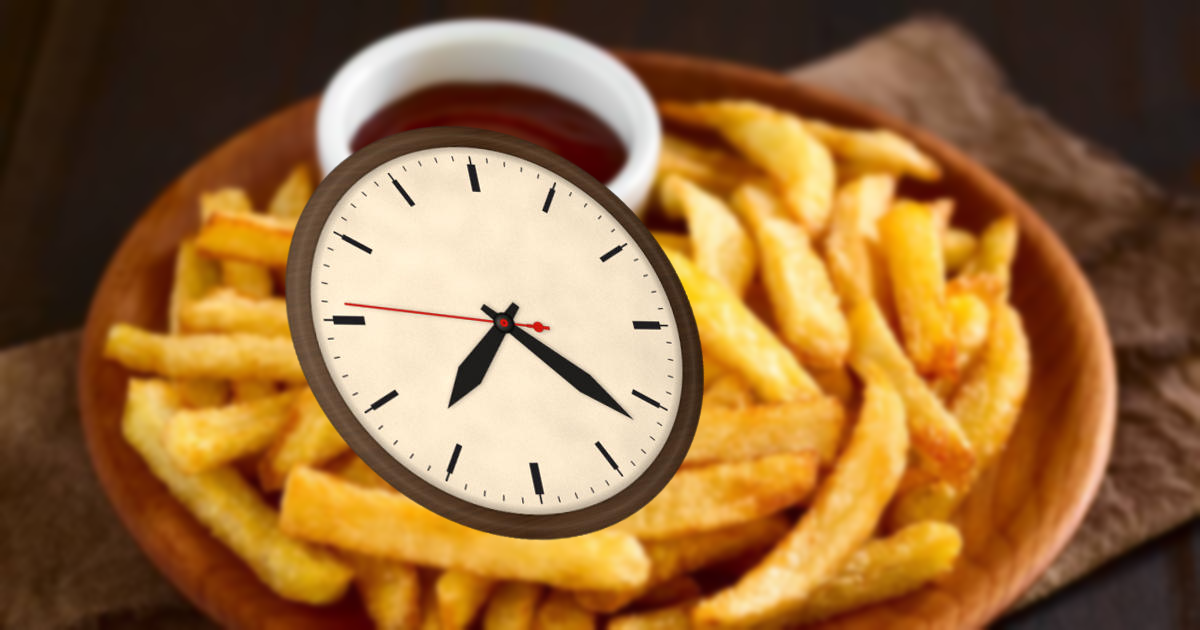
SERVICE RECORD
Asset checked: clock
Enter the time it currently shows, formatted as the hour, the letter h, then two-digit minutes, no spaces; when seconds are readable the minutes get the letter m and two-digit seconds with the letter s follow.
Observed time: 7h21m46s
